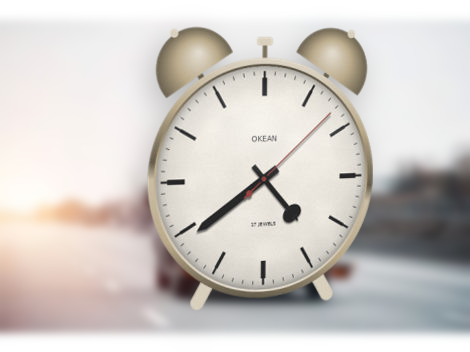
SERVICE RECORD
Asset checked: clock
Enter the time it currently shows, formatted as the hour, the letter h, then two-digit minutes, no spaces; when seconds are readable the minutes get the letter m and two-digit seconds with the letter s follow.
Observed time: 4h39m08s
